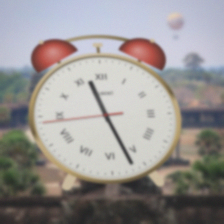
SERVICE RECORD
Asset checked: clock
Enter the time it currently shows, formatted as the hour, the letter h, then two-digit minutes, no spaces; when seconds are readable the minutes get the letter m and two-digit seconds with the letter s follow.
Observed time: 11h26m44s
